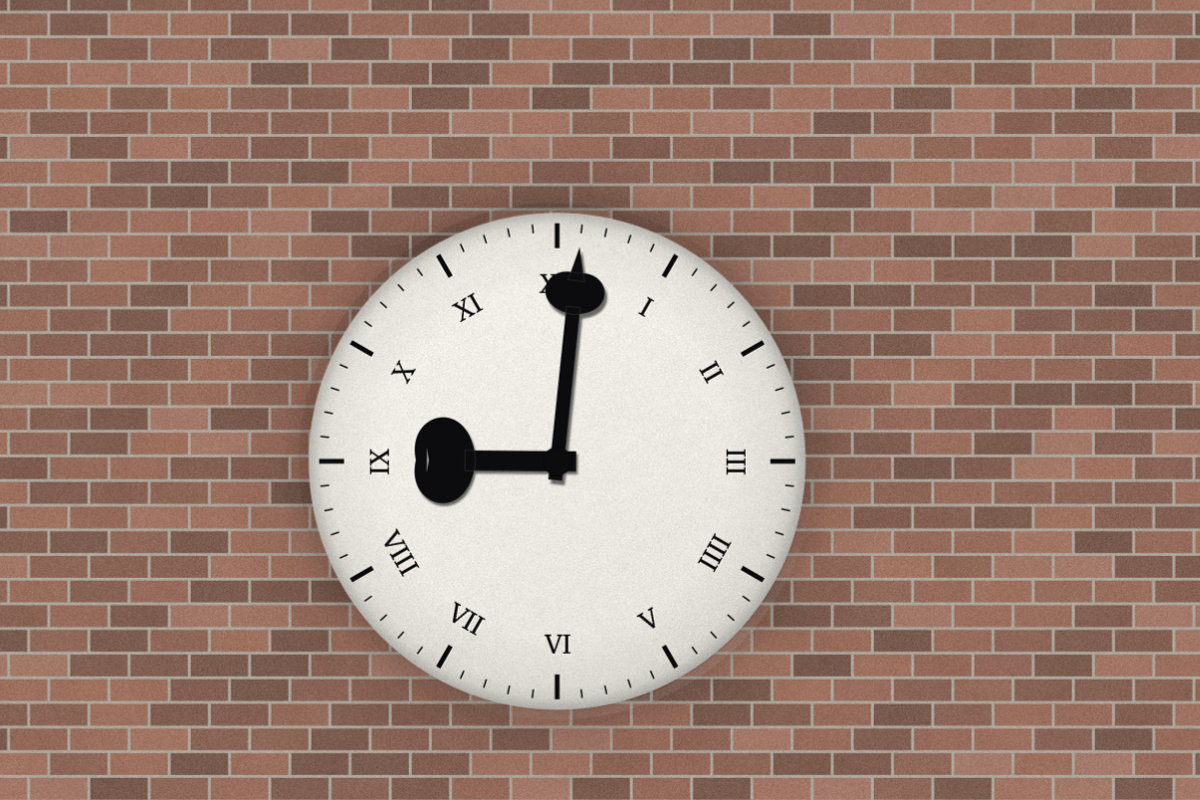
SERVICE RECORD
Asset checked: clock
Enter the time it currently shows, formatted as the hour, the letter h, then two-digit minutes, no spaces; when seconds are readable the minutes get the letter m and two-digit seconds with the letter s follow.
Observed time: 9h01
